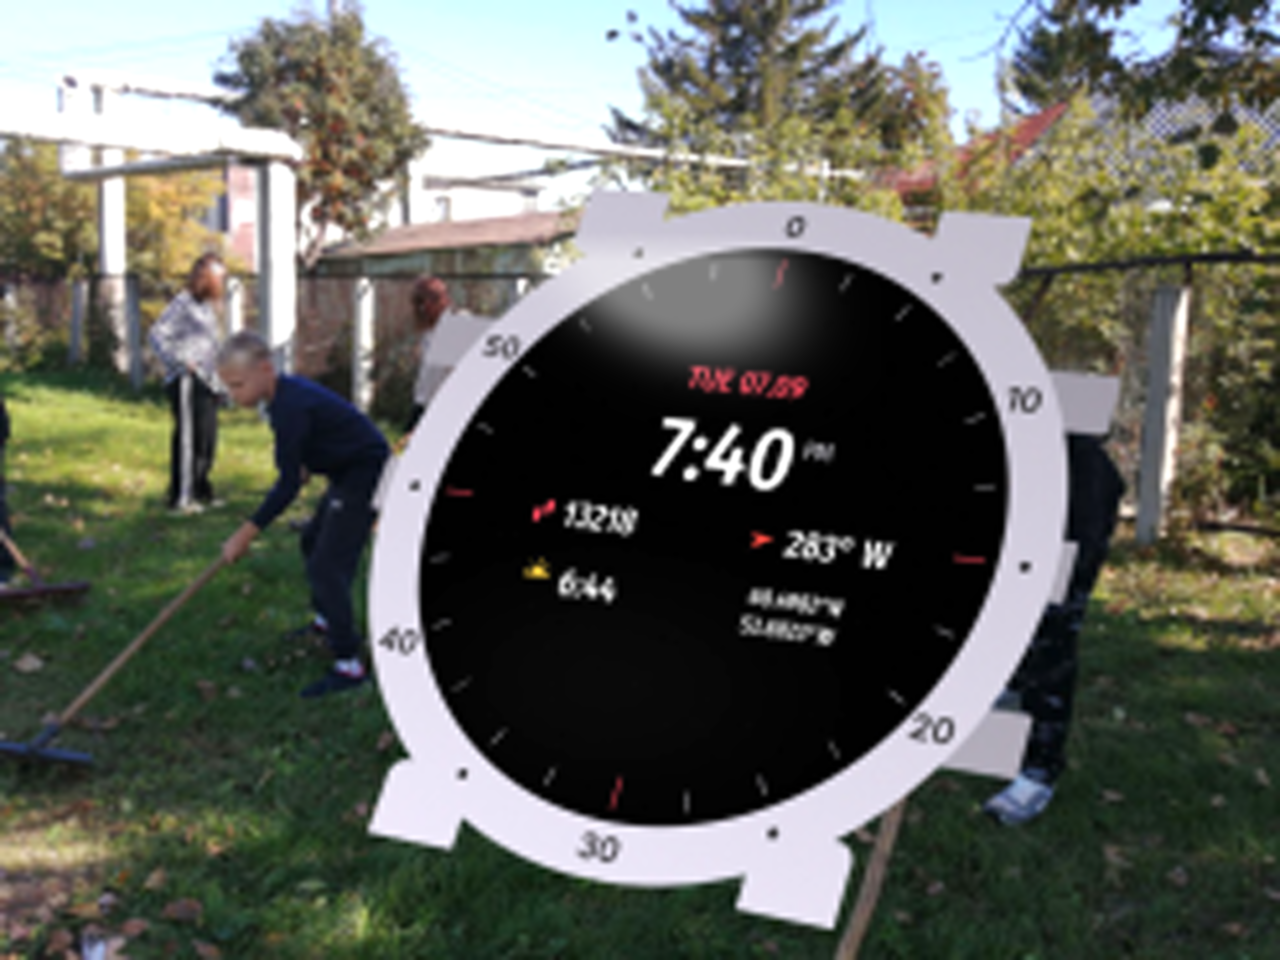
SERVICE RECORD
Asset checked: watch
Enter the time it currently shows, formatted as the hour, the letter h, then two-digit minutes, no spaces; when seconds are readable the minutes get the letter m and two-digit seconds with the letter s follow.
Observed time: 7h40
